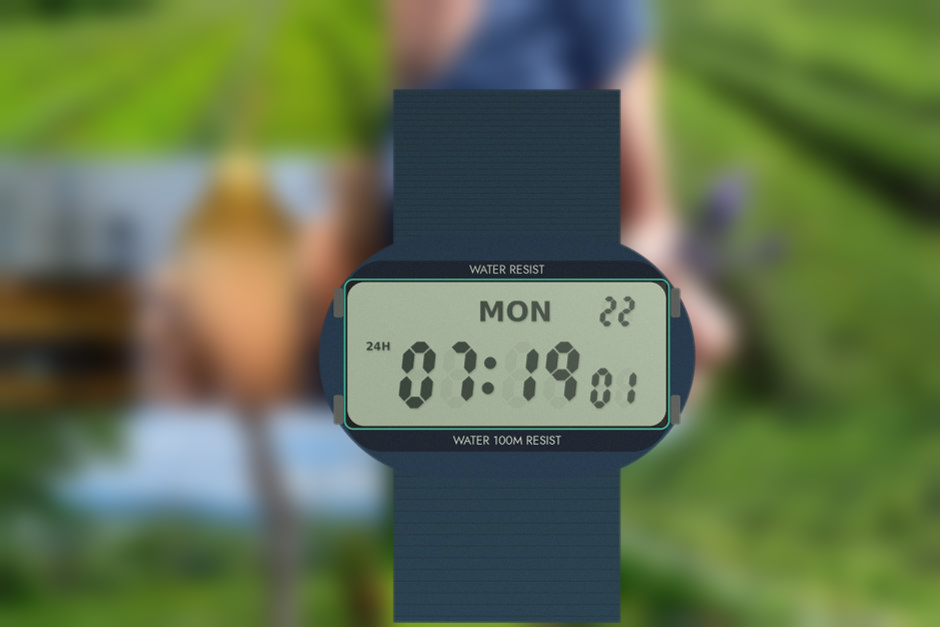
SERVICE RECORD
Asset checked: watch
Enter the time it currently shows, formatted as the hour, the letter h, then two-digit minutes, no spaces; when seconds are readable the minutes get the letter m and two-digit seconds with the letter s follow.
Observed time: 7h19m01s
